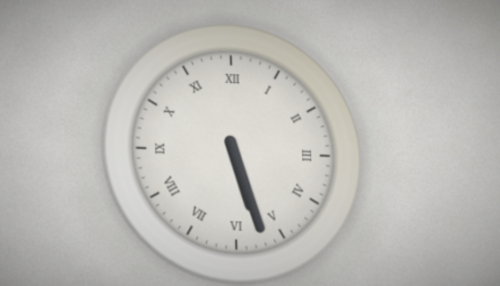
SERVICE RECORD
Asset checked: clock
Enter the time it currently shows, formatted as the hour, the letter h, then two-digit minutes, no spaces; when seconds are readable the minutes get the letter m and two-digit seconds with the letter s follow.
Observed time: 5h27
